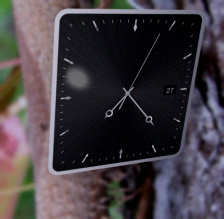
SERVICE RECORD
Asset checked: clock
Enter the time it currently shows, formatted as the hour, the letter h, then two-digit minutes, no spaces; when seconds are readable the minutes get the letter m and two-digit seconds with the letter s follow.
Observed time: 7h23m04s
